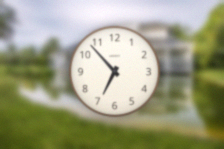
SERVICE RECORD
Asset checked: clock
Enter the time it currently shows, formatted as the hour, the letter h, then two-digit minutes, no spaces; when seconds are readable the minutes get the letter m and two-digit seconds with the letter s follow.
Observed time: 6h53
